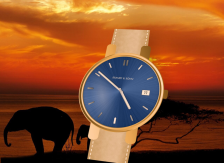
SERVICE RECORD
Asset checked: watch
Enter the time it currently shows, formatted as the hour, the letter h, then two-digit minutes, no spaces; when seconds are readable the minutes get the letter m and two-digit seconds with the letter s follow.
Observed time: 4h51
